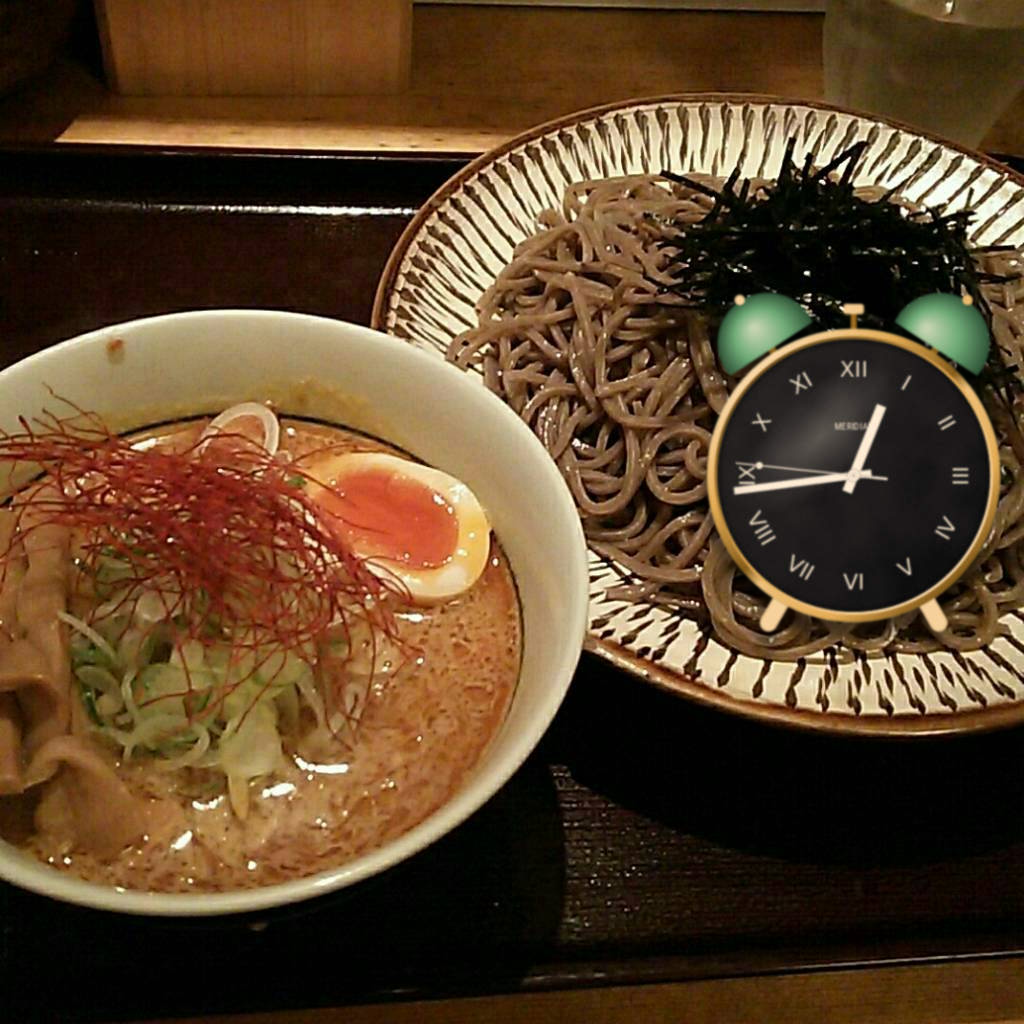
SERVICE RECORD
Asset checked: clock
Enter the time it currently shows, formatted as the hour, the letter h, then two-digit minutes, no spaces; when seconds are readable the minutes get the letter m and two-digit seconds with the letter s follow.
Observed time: 12h43m46s
